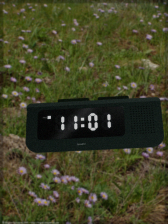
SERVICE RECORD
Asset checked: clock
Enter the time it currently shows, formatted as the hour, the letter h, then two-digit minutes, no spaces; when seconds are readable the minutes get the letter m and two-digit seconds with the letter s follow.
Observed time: 11h01
